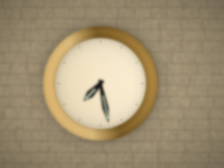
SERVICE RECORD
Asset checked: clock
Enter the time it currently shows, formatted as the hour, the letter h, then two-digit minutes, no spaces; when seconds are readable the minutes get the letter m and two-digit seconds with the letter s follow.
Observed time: 7h28
